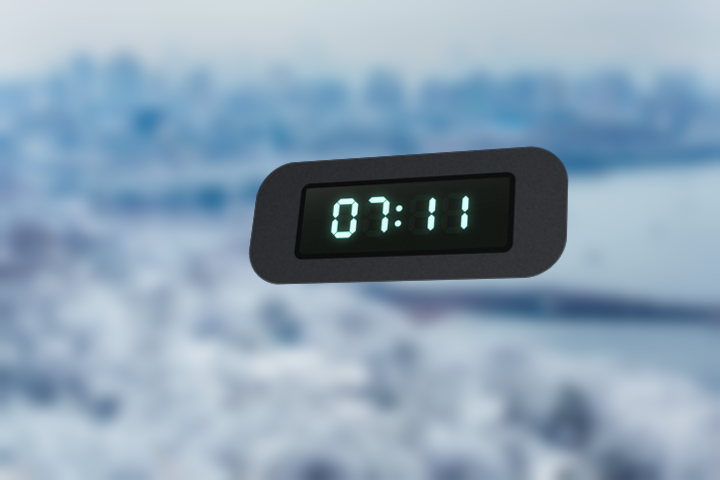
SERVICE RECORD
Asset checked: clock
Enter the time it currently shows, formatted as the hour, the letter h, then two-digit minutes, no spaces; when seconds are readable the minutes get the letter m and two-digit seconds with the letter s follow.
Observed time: 7h11
